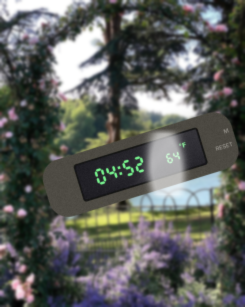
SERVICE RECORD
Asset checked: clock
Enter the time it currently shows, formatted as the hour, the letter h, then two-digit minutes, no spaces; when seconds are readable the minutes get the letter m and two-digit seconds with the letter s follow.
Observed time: 4h52
